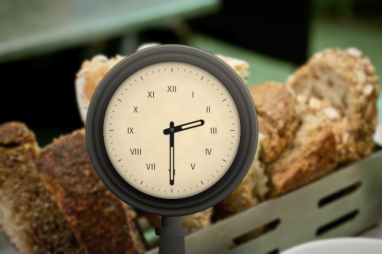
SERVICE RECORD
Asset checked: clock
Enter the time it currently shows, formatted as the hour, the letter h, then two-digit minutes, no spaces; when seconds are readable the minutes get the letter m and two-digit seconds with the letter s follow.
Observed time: 2h30
